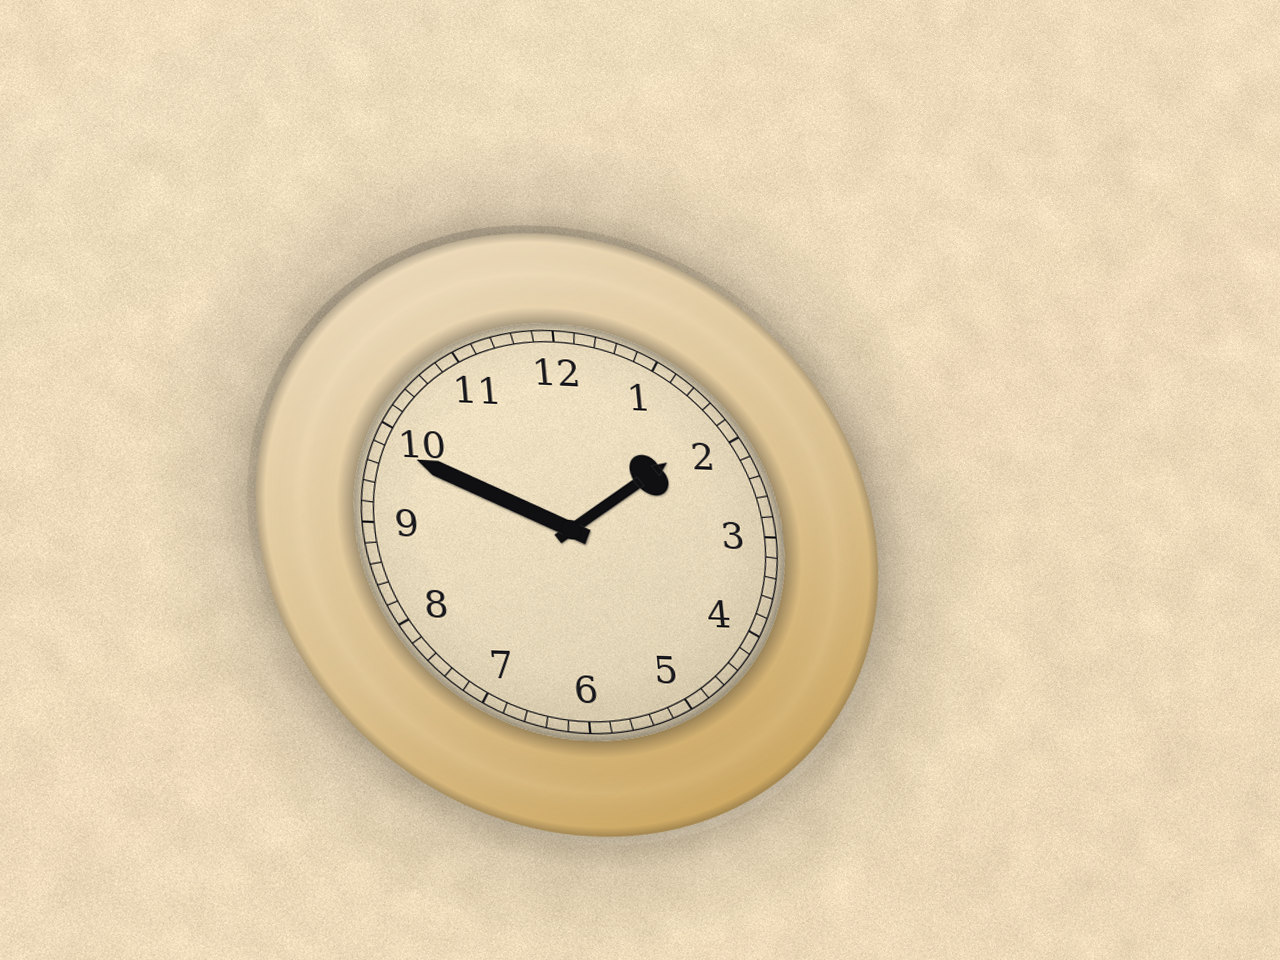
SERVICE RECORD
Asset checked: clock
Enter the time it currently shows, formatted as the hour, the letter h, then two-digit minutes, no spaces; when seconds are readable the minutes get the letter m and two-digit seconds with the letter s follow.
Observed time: 1h49
